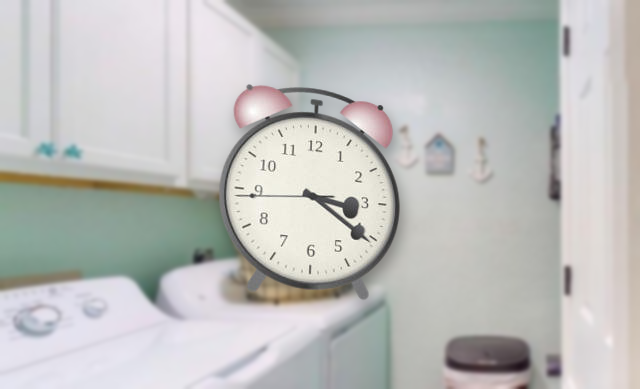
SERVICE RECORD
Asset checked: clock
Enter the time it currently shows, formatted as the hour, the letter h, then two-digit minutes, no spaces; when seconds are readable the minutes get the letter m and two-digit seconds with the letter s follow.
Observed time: 3h20m44s
